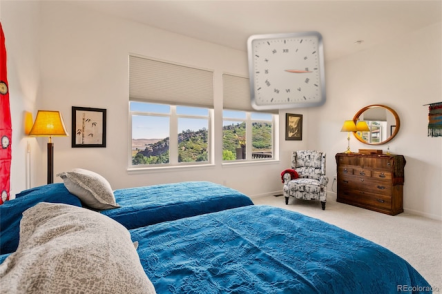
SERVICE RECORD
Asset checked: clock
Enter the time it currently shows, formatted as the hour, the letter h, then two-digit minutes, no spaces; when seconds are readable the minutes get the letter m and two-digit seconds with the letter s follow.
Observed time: 3h16
